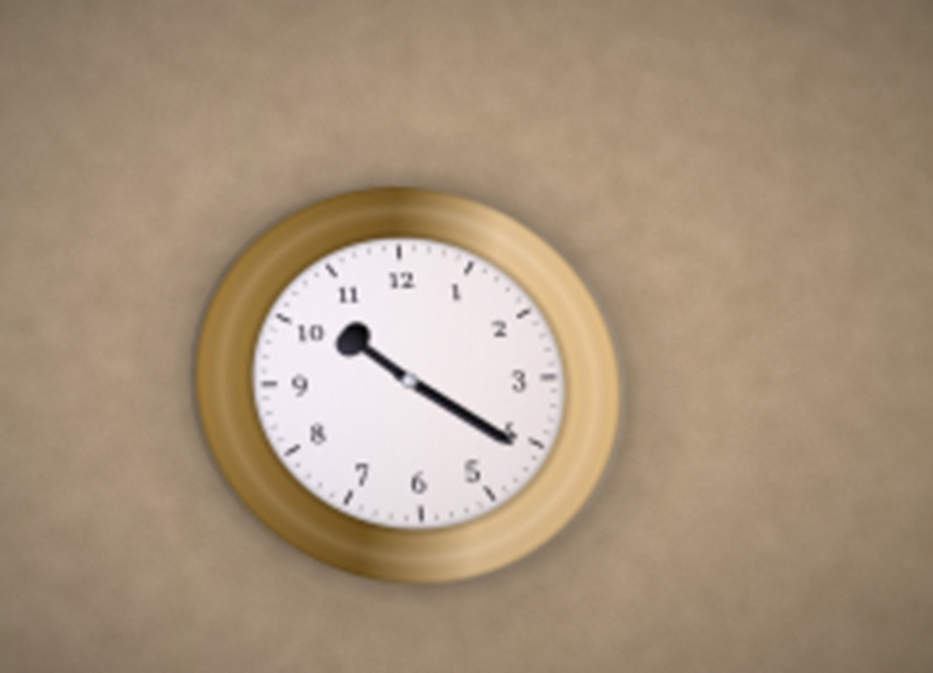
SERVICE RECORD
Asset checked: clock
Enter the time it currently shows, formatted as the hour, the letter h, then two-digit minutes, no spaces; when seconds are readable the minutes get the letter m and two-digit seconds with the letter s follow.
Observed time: 10h21
